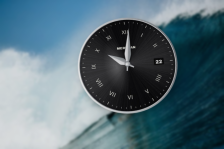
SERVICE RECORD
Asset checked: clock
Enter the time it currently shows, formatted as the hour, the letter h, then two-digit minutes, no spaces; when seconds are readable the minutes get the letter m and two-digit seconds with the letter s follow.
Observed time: 10h01
